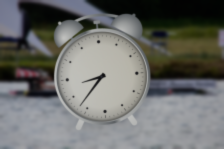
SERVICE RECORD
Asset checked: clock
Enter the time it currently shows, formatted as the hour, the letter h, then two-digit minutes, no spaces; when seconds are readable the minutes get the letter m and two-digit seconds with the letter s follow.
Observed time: 8h37
